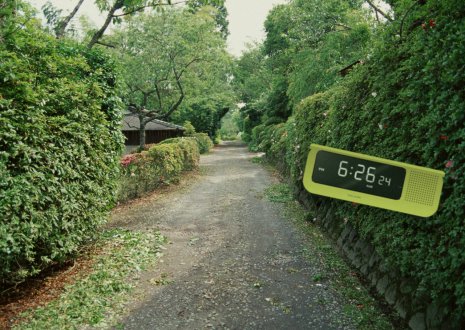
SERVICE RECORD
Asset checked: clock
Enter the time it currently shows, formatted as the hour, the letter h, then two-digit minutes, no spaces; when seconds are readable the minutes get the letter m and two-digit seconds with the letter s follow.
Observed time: 6h26m24s
